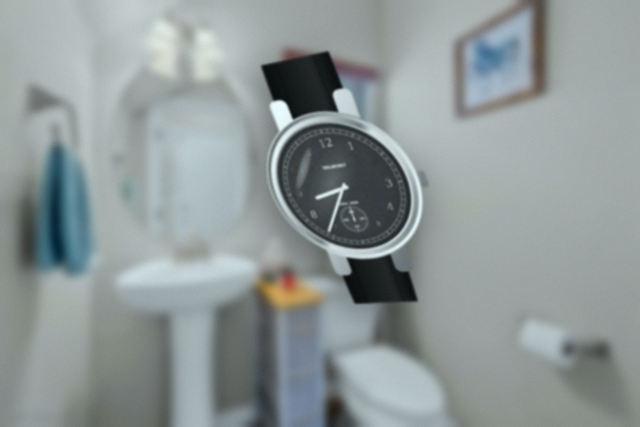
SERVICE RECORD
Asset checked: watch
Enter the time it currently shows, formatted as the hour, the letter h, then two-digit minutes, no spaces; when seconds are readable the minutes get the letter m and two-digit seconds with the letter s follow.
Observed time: 8h36
